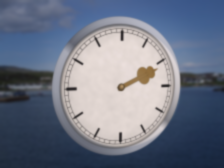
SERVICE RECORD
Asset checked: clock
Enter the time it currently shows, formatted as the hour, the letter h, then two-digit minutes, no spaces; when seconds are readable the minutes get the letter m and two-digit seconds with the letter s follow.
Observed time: 2h11
